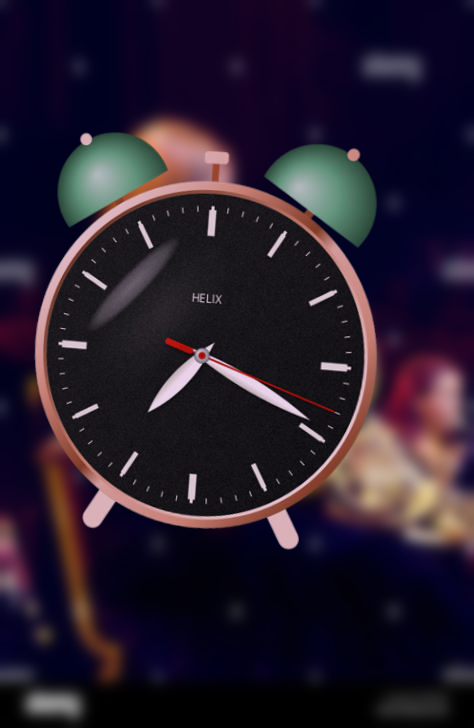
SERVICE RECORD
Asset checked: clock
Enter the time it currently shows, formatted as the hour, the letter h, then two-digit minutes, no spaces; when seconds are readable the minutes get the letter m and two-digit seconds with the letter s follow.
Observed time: 7h19m18s
